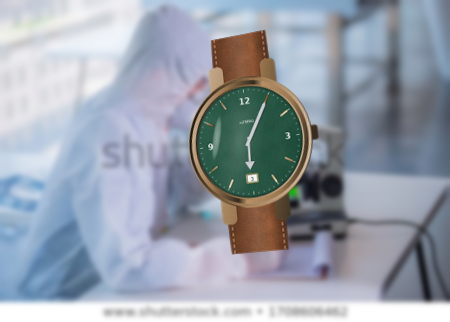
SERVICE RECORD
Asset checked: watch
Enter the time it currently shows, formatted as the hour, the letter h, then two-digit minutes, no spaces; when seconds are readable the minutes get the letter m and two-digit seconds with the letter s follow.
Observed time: 6h05
